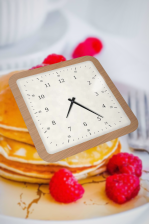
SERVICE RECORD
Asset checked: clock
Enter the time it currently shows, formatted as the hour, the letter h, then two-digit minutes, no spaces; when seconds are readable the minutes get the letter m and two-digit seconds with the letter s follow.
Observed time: 7h24
